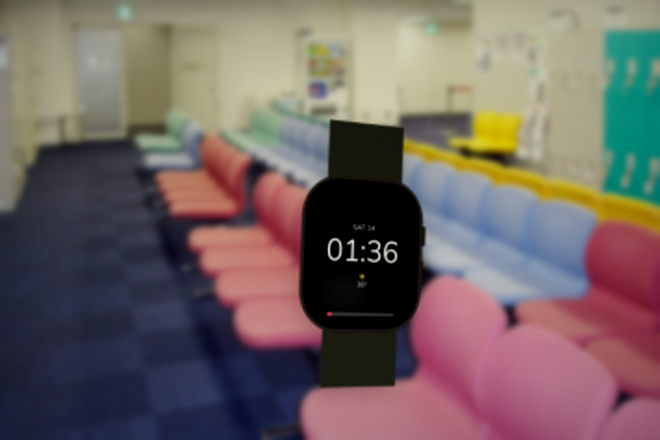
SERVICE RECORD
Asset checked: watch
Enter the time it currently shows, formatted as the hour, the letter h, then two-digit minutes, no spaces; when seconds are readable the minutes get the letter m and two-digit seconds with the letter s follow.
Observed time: 1h36
